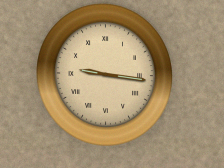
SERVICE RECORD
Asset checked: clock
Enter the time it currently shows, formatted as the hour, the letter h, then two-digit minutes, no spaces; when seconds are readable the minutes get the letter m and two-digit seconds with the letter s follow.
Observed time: 9h16
